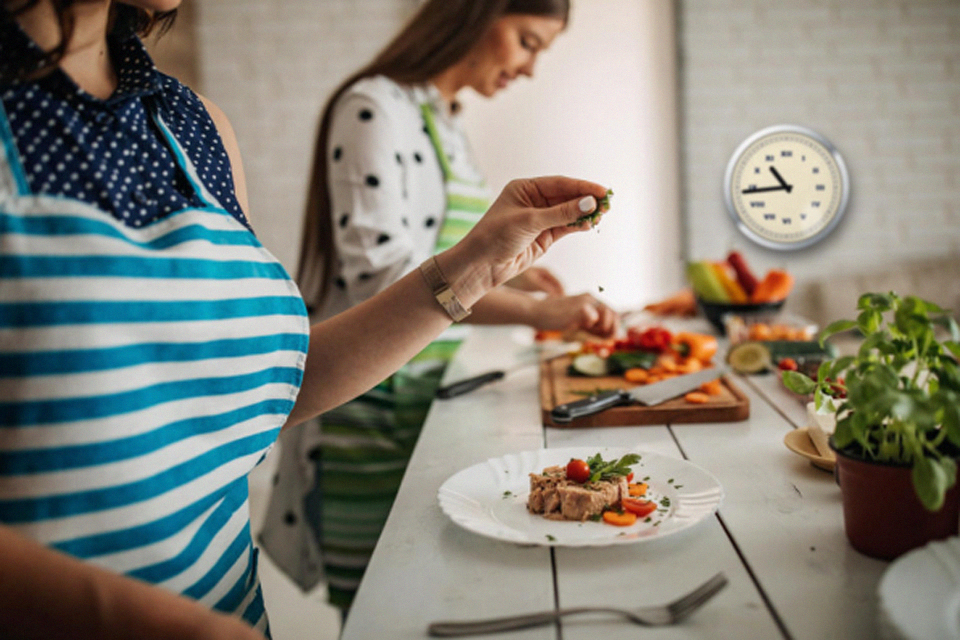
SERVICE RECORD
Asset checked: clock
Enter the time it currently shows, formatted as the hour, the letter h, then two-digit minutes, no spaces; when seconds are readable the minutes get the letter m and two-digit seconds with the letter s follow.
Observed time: 10h44
